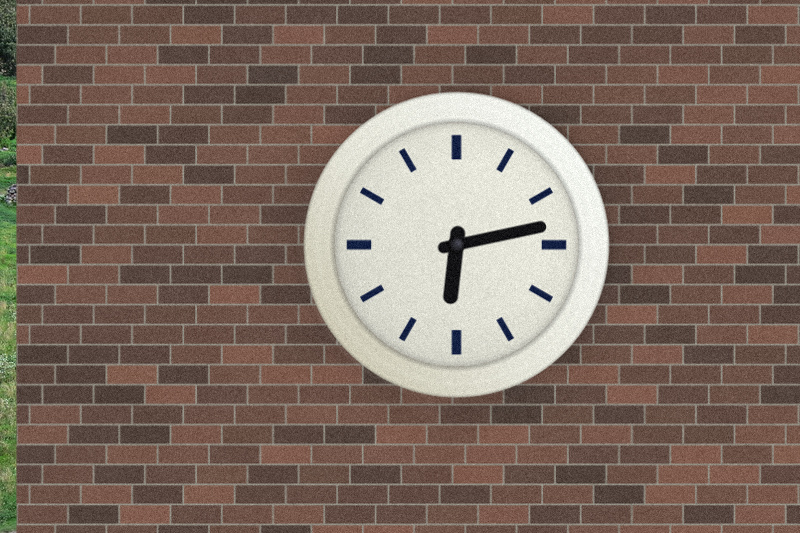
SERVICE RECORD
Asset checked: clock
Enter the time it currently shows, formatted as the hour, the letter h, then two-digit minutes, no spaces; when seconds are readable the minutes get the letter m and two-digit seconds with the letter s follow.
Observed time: 6h13
